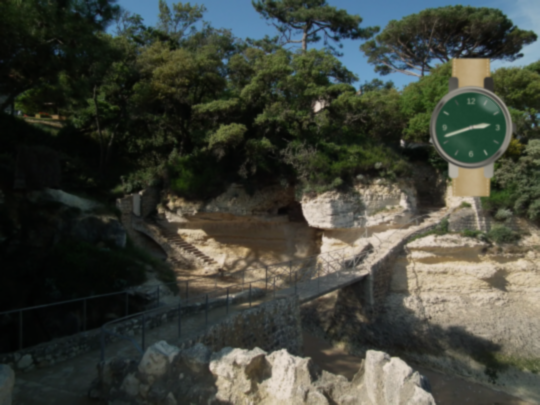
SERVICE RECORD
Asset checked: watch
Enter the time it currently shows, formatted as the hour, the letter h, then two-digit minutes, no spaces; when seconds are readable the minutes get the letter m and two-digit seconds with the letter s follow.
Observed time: 2h42
